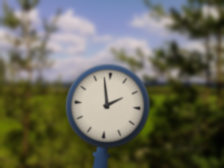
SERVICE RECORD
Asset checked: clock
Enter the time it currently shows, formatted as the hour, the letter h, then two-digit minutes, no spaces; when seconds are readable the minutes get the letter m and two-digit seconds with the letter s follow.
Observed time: 1h58
